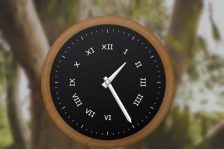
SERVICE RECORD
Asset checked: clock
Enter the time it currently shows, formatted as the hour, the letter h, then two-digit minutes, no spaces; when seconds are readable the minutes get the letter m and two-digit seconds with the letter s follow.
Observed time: 1h25
